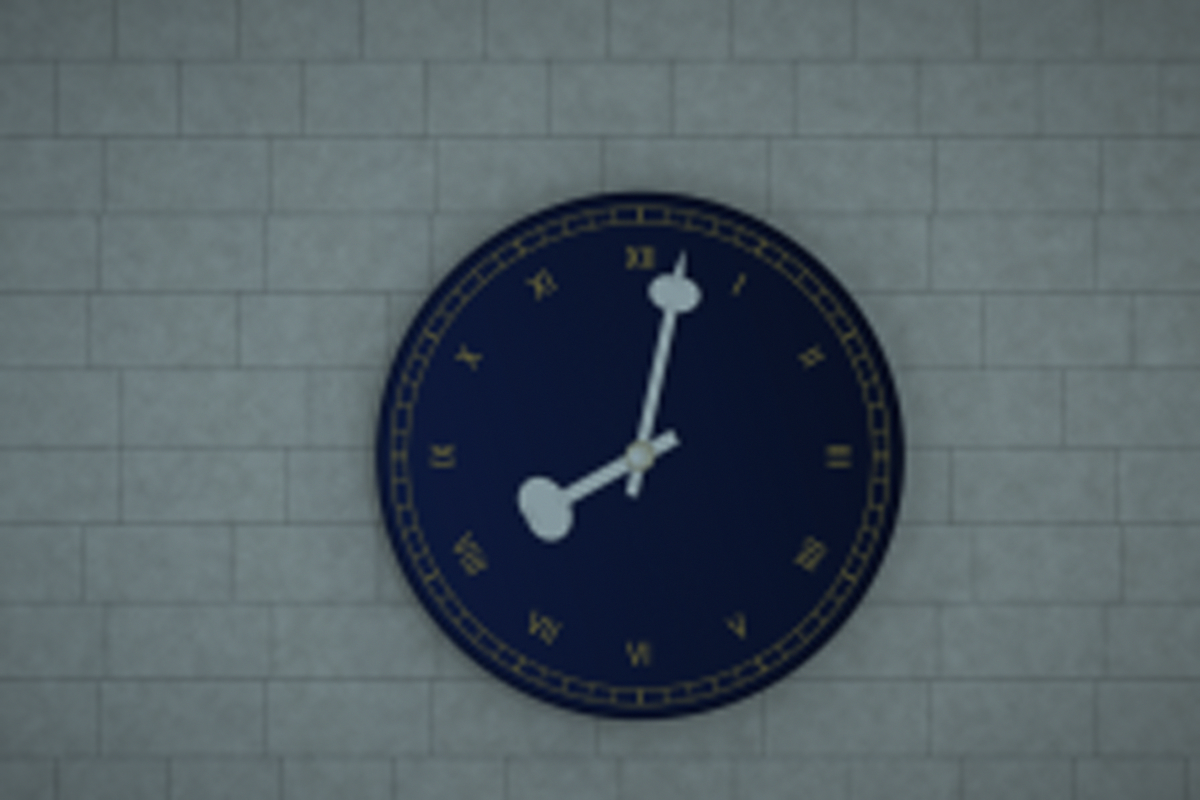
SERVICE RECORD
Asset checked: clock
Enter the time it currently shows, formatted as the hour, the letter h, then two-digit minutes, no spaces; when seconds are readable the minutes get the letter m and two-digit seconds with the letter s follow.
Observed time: 8h02
